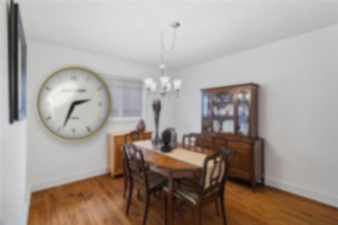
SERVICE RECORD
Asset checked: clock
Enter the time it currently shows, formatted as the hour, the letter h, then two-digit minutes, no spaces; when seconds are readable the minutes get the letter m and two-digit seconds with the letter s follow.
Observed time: 2h34
